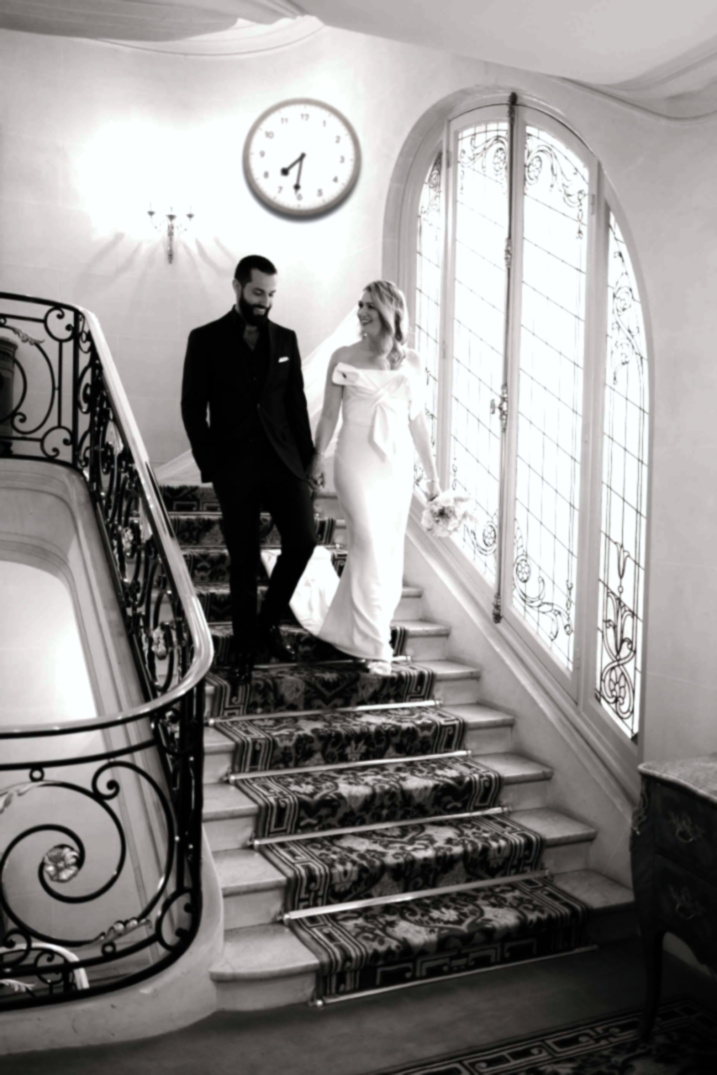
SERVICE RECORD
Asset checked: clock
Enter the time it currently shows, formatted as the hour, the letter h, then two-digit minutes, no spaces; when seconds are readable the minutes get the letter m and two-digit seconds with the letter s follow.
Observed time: 7h31
